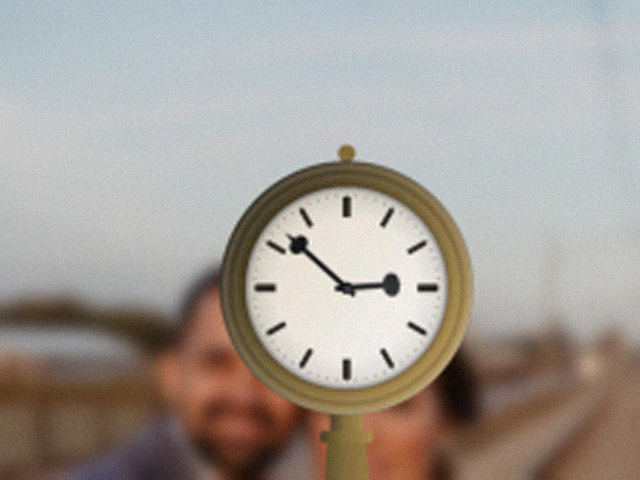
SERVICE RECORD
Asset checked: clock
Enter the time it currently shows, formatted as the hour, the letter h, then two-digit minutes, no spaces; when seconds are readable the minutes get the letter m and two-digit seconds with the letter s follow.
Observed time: 2h52
